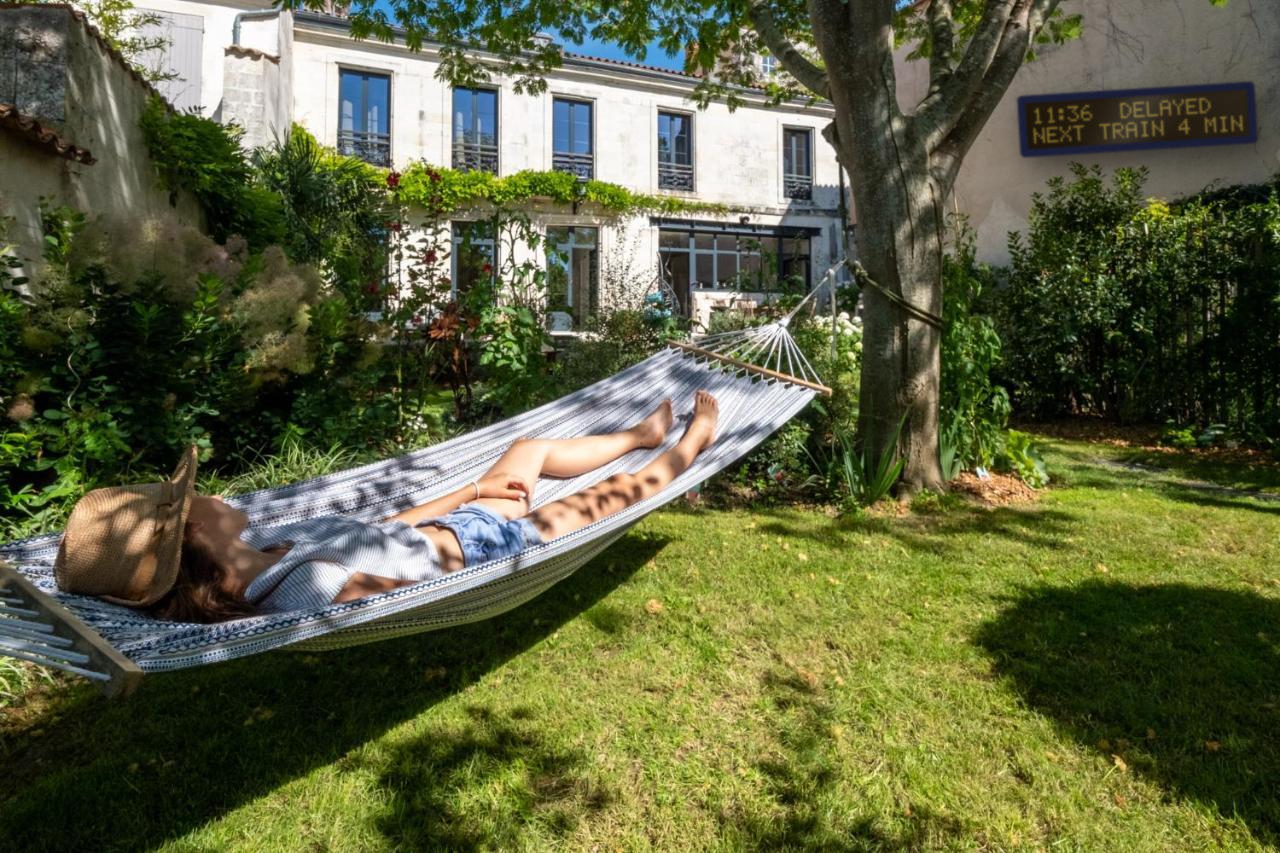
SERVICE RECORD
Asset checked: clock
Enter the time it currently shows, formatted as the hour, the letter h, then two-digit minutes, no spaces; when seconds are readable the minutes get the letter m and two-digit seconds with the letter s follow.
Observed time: 11h36
